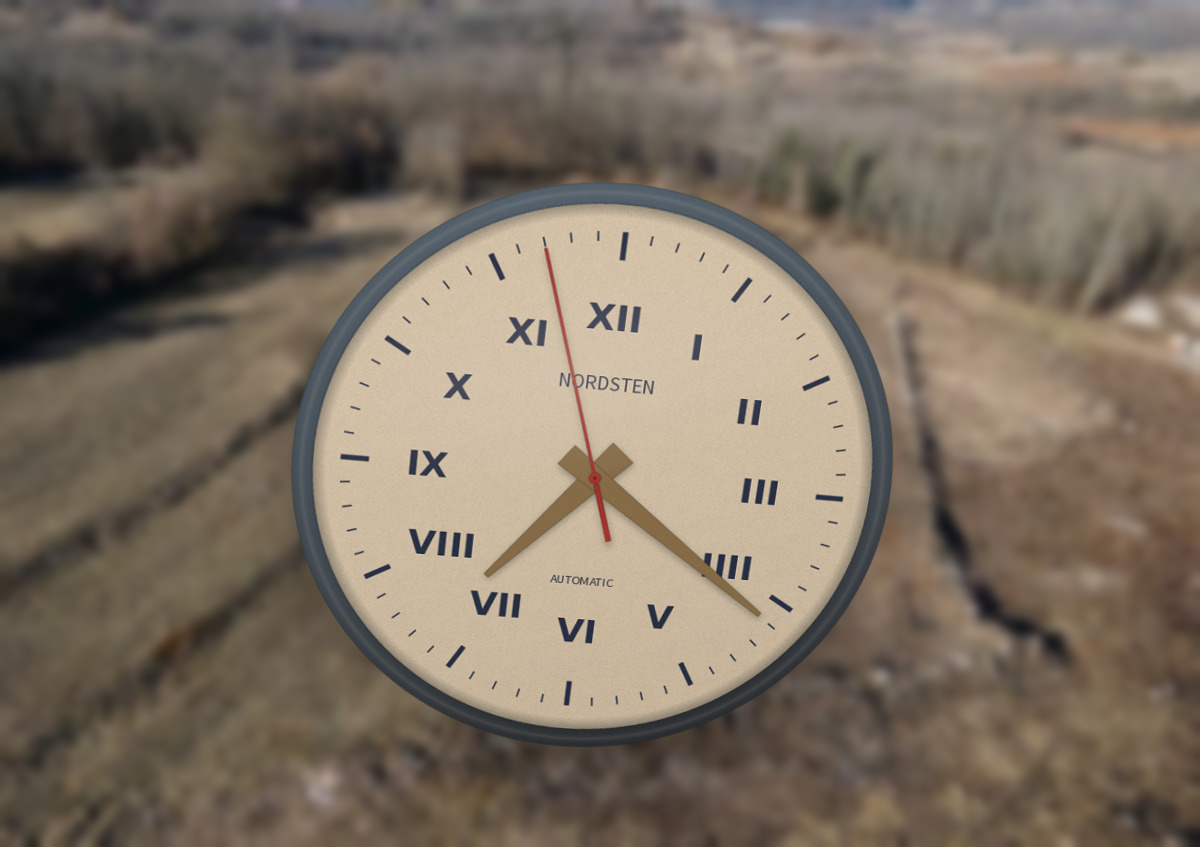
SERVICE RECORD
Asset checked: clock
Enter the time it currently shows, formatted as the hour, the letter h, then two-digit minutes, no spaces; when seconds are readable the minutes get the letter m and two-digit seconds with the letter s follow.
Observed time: 7h20m57s
